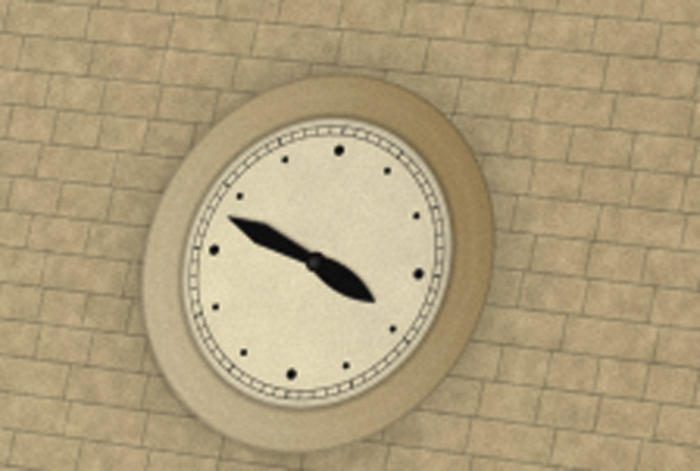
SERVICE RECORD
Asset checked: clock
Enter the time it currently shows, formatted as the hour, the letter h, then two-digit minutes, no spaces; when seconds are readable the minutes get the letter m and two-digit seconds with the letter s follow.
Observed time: 3h48
